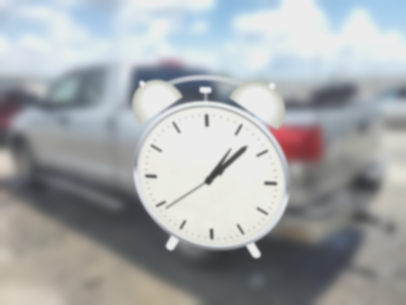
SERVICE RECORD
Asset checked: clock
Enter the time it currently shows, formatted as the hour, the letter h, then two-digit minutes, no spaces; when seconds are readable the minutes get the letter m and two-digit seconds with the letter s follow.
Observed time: 1h07m39s
